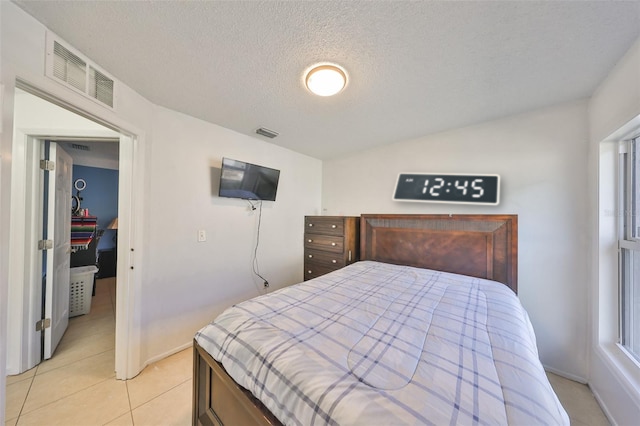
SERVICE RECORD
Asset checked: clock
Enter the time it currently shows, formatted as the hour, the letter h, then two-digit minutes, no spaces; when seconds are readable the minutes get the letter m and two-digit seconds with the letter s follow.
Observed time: 12h45
